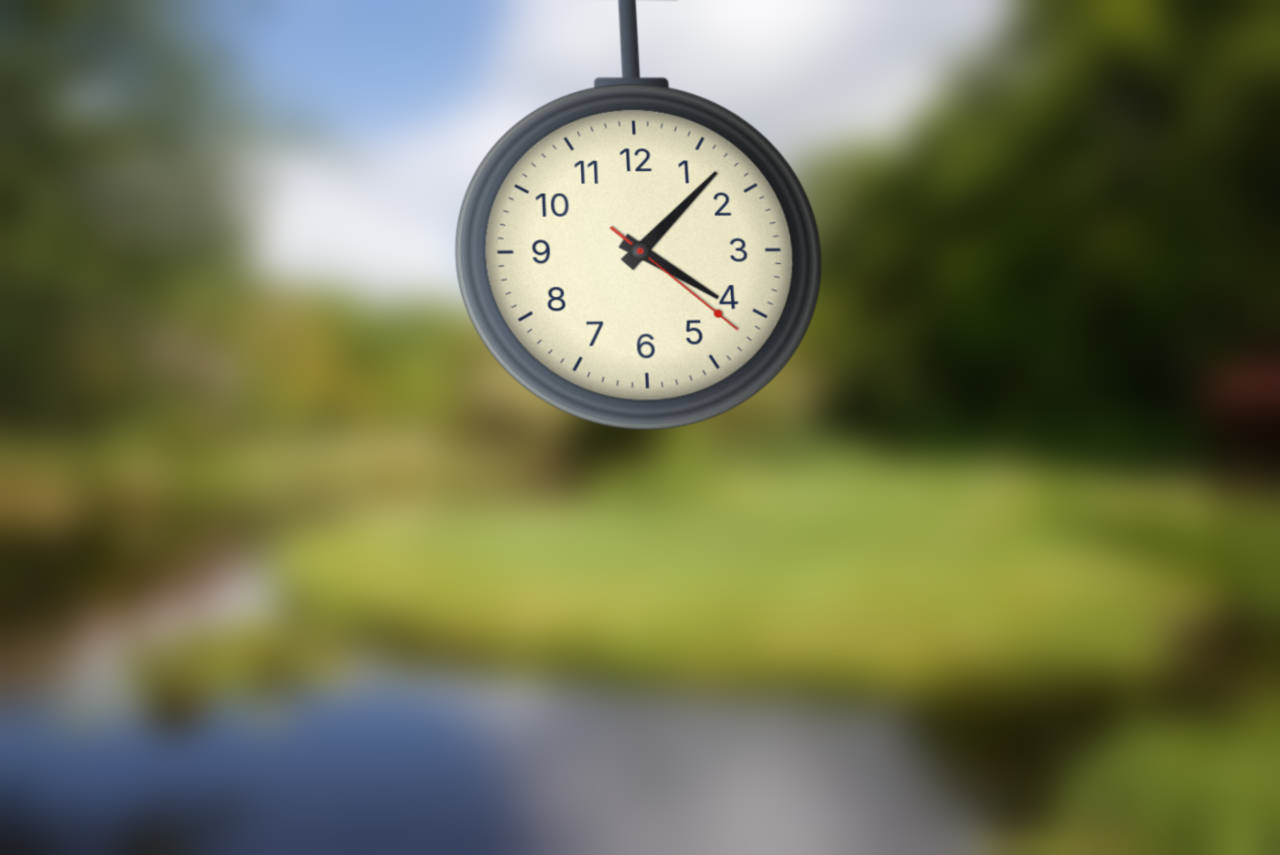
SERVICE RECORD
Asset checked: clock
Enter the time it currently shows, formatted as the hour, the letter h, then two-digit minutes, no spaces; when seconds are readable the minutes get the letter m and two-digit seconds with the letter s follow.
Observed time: 4h07m22s
